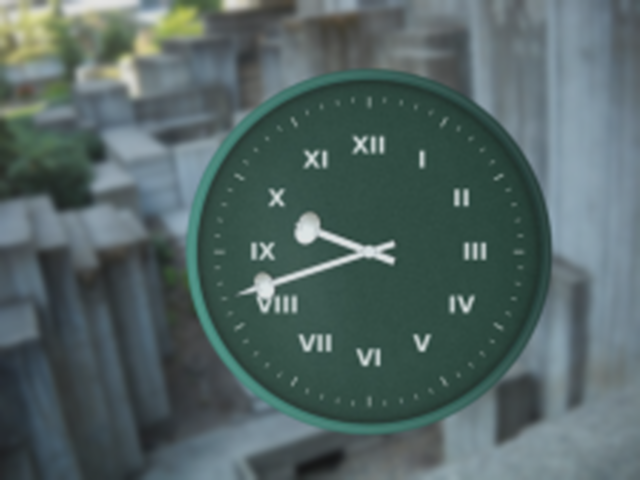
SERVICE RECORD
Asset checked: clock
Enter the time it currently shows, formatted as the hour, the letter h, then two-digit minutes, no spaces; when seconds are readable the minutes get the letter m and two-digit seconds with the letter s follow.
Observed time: 9h42
